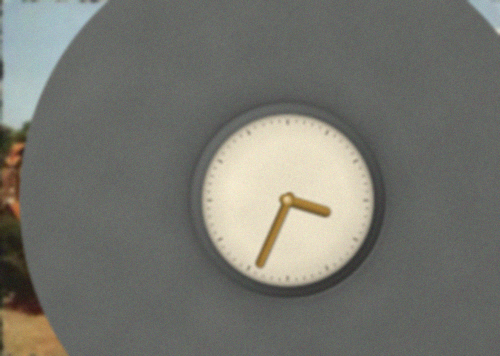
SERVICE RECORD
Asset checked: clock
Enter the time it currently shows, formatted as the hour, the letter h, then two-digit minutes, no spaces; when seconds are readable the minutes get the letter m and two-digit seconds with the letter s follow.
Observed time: 3h34
